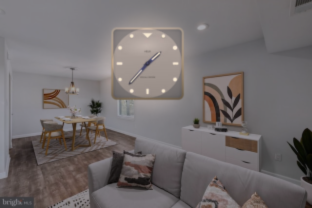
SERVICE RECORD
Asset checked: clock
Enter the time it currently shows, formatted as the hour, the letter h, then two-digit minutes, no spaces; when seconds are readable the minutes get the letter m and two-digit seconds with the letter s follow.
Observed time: 1h37
